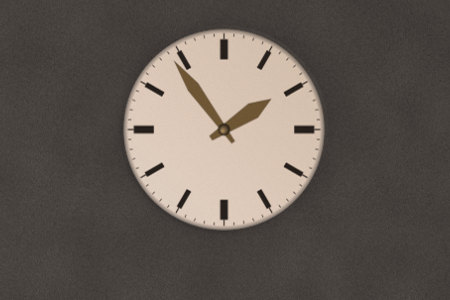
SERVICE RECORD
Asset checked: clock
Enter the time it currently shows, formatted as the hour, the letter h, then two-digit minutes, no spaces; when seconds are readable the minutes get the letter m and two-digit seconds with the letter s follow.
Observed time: 1h54
